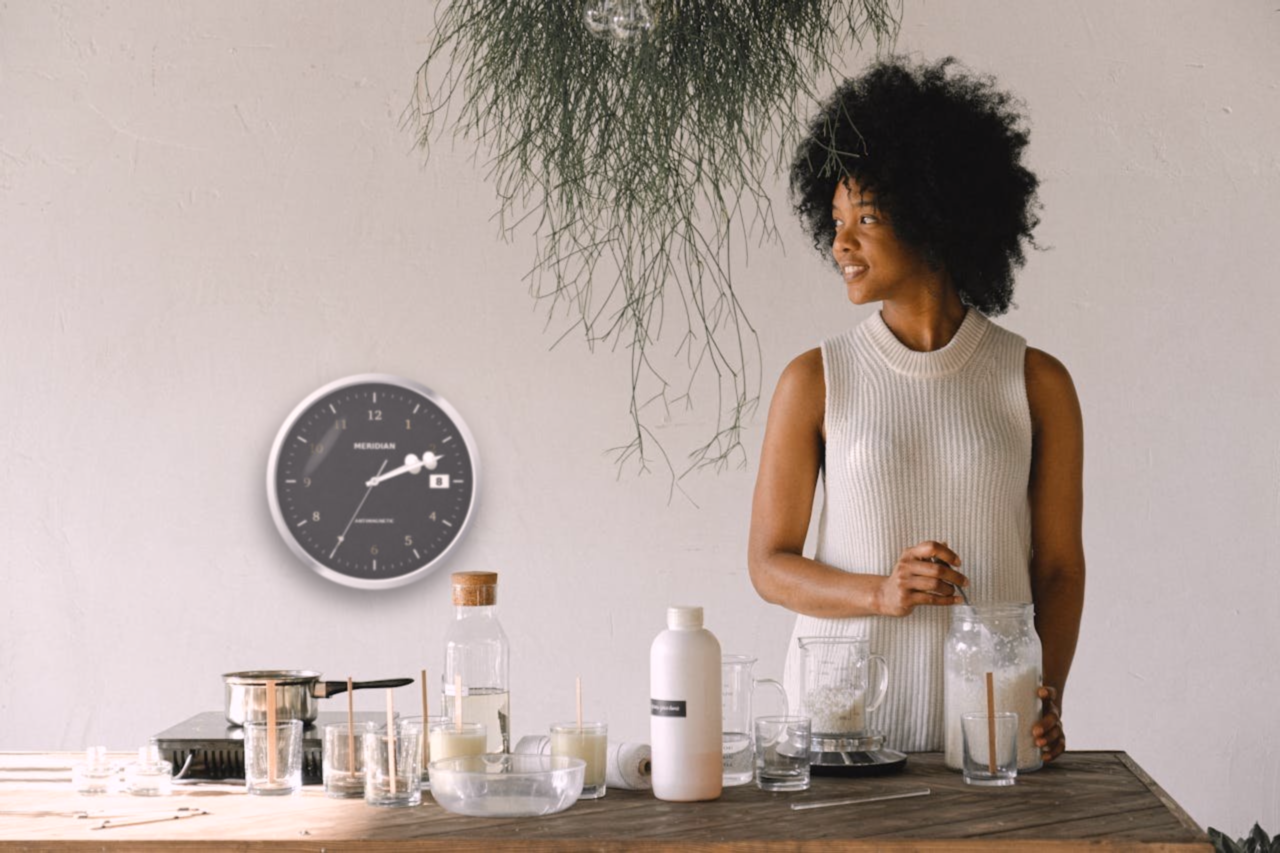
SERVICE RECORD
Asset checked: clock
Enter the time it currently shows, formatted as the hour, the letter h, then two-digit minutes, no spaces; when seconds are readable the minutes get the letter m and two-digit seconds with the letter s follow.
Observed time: 2h11m35s
